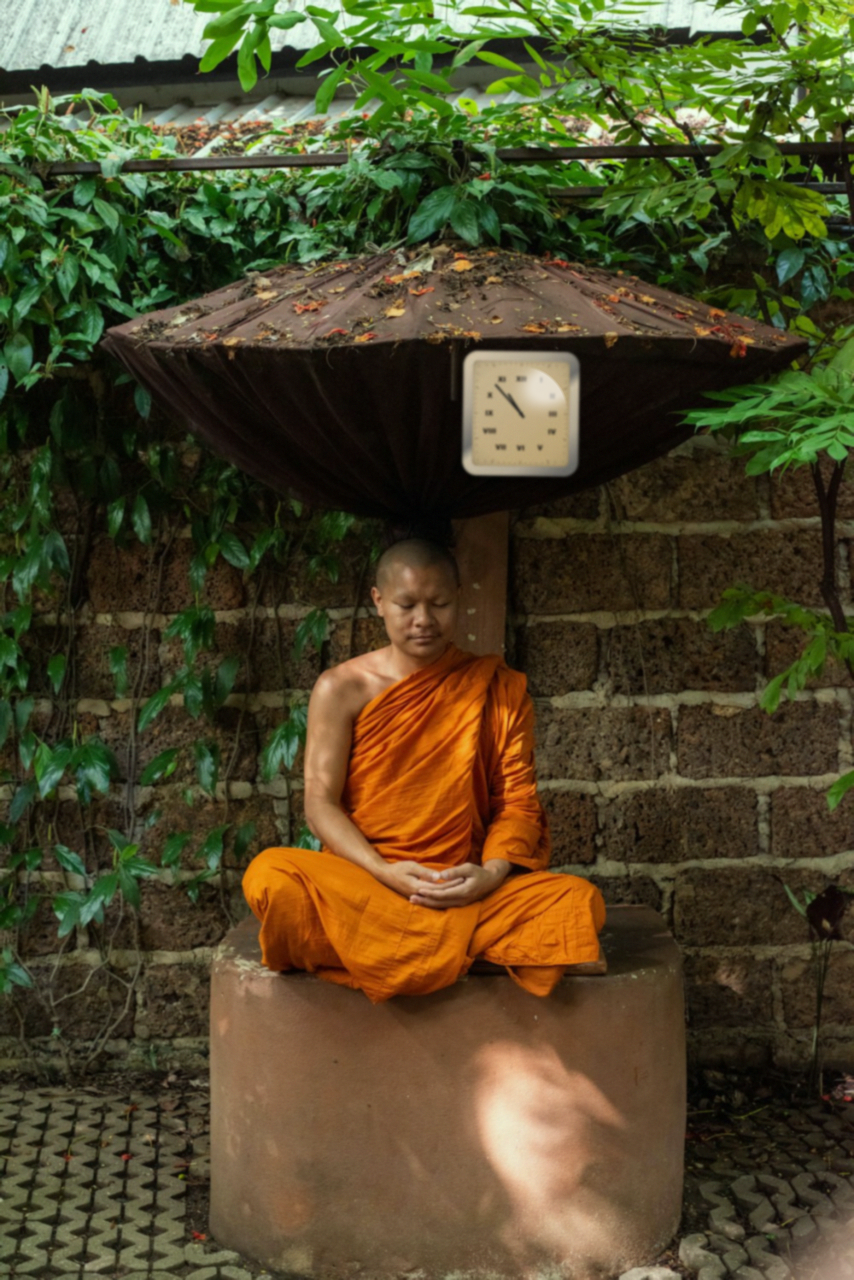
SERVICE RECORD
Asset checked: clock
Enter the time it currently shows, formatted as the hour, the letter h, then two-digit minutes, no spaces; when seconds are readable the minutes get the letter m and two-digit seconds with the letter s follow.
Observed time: 10h53
